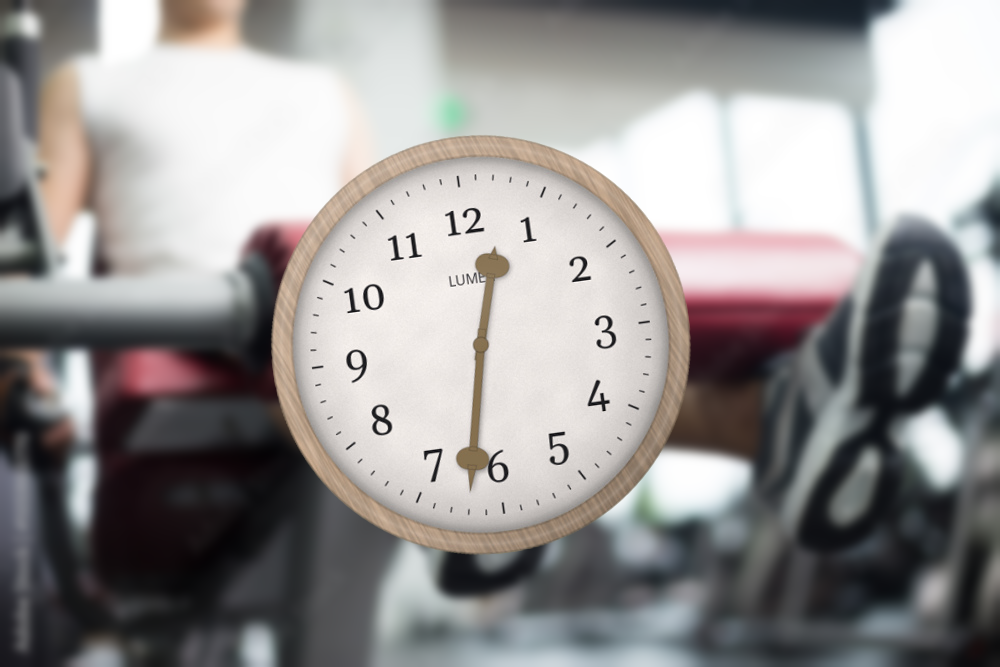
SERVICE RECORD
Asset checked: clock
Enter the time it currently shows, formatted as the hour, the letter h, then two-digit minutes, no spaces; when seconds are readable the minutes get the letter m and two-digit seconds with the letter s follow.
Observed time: 12h32
